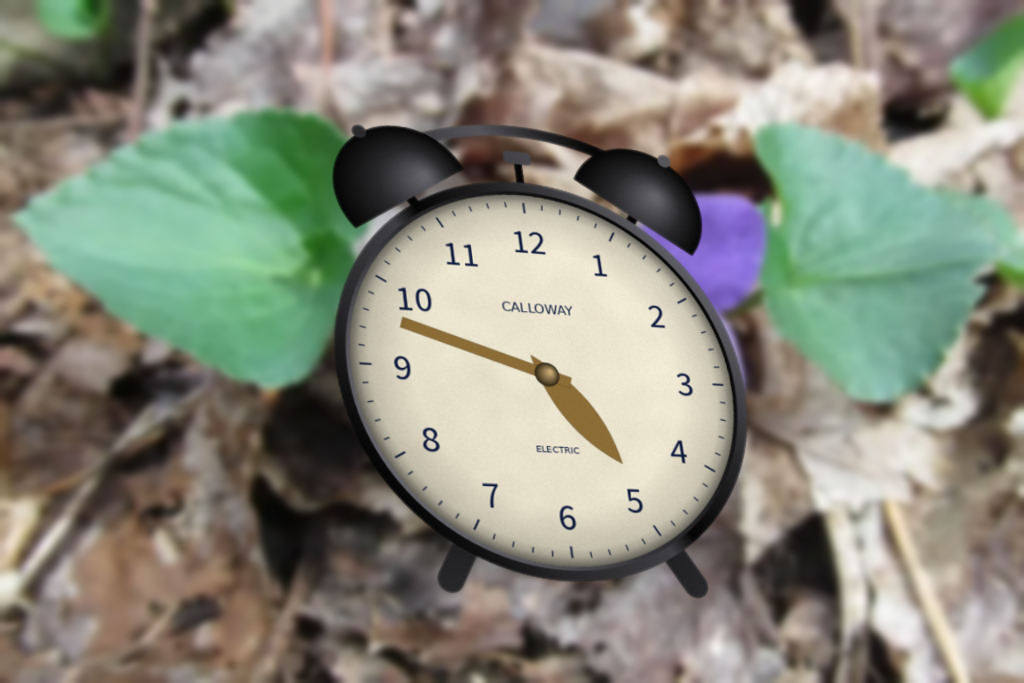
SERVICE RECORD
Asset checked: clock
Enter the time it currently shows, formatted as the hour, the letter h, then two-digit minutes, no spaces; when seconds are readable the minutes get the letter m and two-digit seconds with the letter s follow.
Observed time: 4h48
